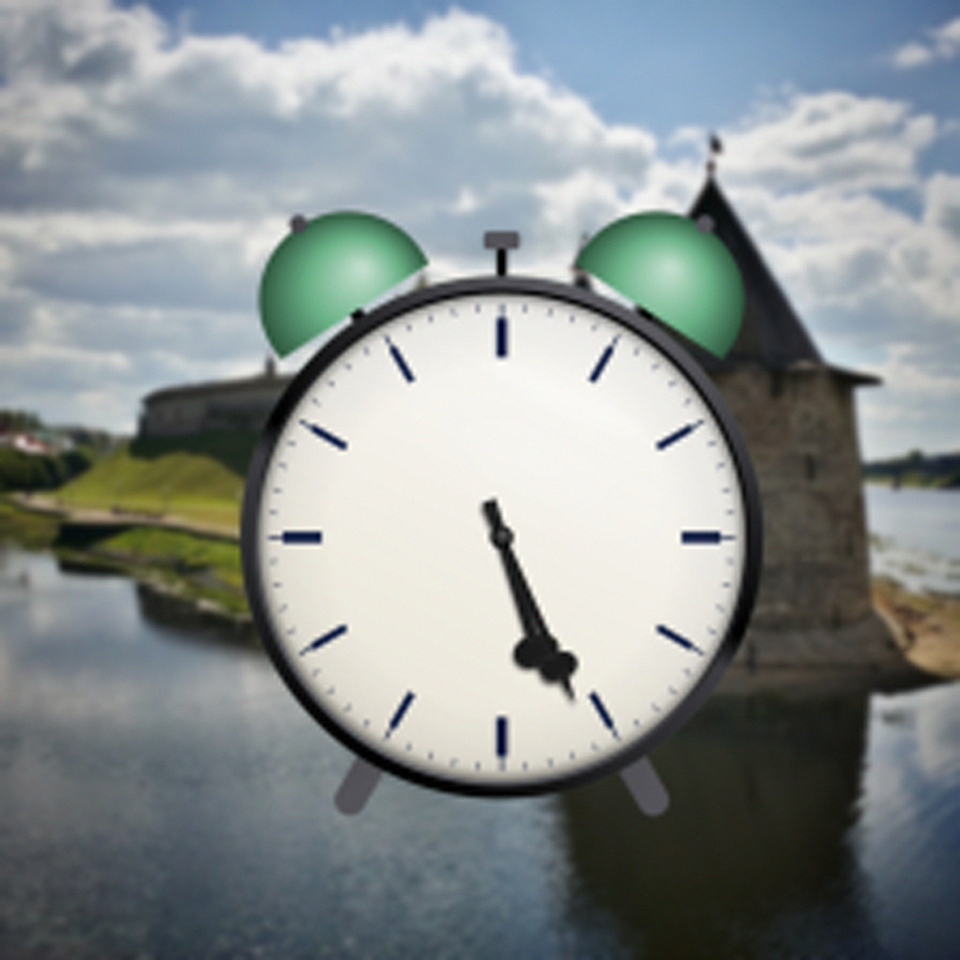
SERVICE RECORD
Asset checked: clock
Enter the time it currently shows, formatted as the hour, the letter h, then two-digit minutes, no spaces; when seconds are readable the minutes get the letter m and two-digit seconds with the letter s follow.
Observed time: 5h26
